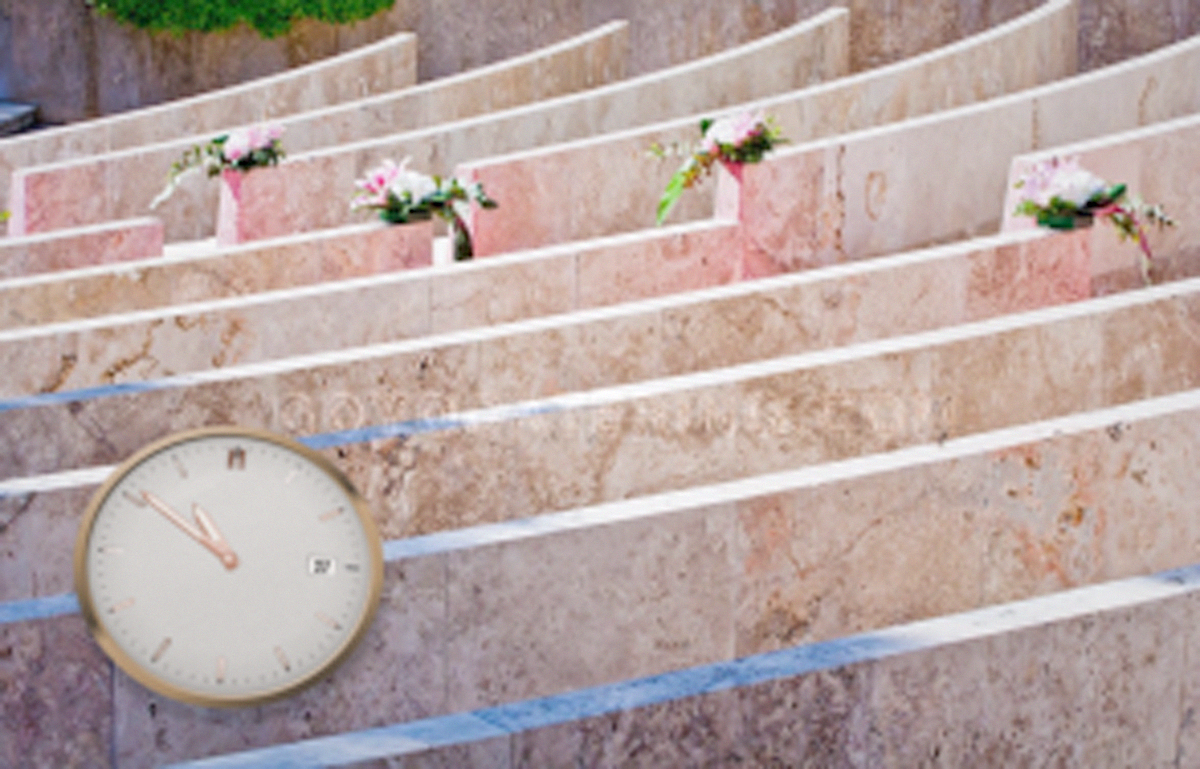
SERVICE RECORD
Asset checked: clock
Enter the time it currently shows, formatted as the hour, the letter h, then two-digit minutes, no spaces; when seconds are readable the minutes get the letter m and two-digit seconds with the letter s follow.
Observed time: 10h51
